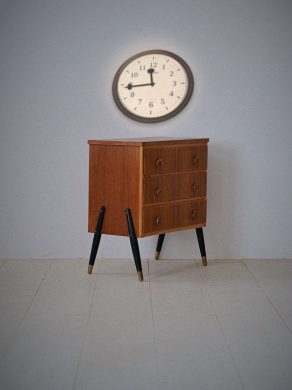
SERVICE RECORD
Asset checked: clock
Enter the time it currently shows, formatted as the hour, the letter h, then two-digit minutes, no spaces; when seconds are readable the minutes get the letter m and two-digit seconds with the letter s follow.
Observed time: 11h44
